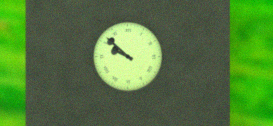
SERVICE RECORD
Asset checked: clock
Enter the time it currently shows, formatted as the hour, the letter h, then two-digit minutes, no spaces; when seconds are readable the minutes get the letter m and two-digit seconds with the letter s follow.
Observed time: 9h52
